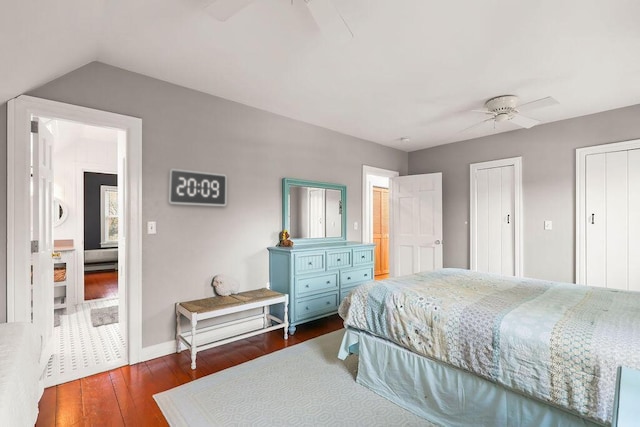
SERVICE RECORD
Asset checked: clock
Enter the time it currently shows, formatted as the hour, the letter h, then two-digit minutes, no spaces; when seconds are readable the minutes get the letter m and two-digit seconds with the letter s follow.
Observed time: 20h09
